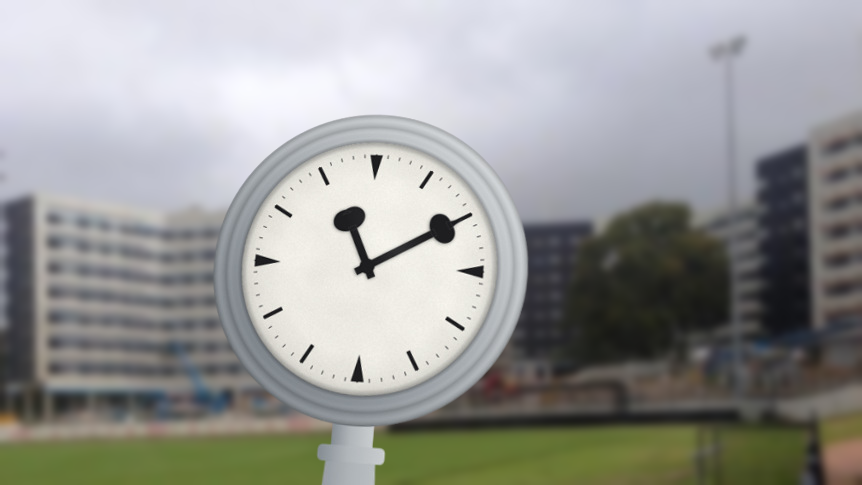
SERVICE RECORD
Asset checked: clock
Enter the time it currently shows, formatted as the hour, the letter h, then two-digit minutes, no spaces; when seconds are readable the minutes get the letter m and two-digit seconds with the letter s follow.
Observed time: 11h10
